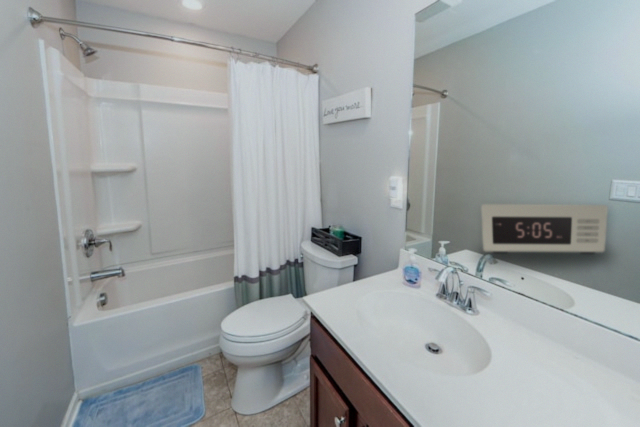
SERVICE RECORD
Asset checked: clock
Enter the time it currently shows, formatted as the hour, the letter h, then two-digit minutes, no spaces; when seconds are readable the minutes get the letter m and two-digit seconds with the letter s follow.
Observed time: 5h05
